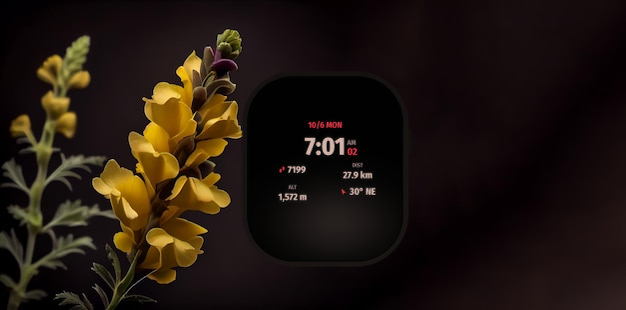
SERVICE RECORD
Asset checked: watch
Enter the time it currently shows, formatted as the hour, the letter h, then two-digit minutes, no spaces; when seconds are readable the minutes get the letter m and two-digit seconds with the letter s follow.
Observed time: 7h01m02s
